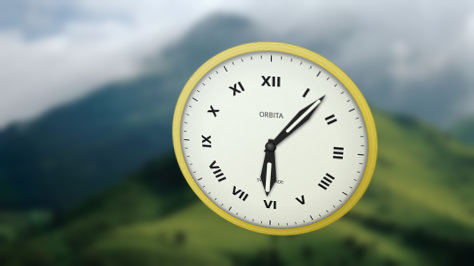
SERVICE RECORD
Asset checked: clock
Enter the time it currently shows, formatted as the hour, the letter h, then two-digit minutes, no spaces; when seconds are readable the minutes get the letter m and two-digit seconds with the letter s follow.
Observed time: 6h07
